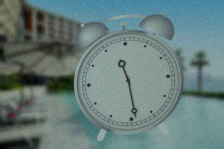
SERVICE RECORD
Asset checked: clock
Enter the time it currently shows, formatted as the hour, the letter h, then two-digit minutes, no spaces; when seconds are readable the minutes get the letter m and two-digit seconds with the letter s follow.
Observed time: 11h29
